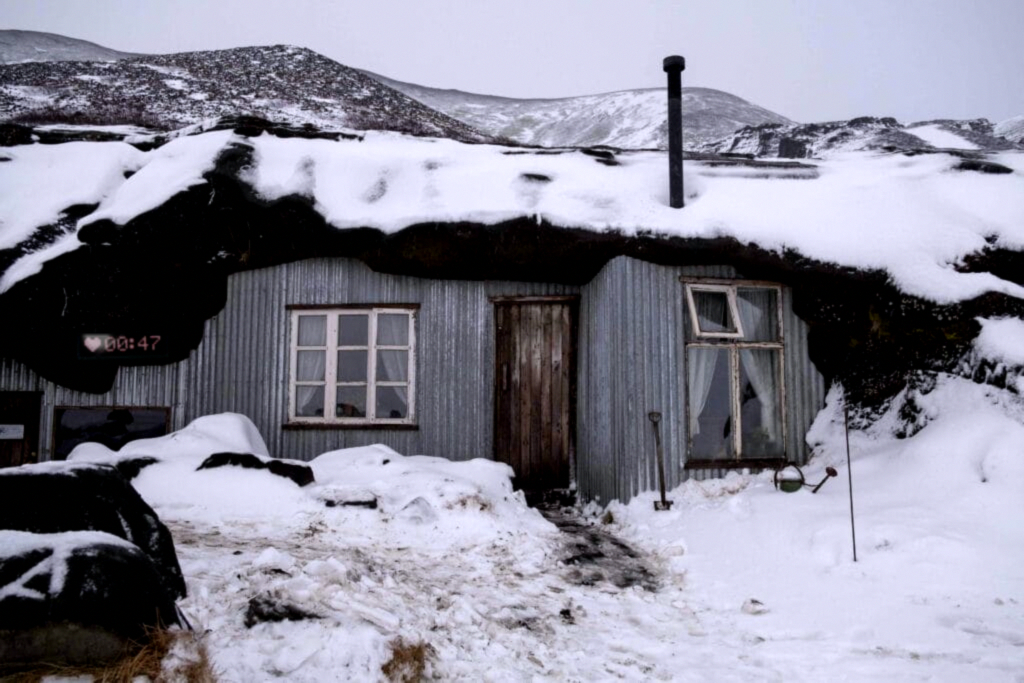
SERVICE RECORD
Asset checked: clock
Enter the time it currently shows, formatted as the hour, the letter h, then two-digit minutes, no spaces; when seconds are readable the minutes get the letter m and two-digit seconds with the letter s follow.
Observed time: 0h47
